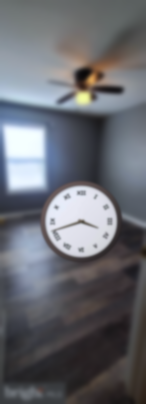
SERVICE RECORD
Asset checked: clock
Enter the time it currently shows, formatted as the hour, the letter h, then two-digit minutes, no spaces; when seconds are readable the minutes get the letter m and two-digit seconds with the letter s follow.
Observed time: 3h42
